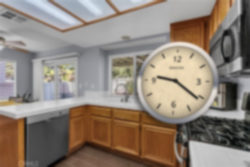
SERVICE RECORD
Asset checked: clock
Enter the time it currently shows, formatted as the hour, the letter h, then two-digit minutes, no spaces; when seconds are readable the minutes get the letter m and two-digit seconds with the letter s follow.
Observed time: 9h21
